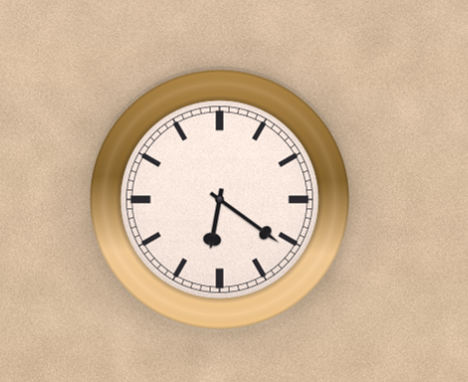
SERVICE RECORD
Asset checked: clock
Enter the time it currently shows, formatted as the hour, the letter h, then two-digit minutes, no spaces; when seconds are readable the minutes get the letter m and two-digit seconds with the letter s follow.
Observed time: 6h21
